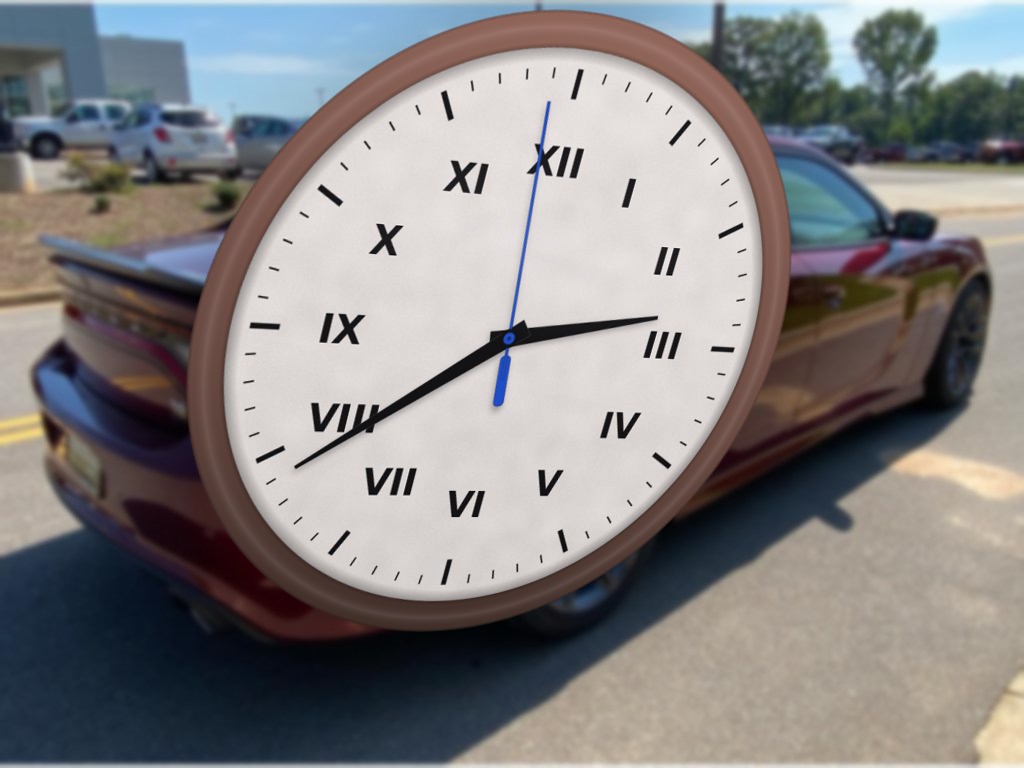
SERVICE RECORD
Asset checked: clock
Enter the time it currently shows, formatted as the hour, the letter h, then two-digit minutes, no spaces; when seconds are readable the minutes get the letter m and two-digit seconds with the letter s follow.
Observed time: 2h38m59s
